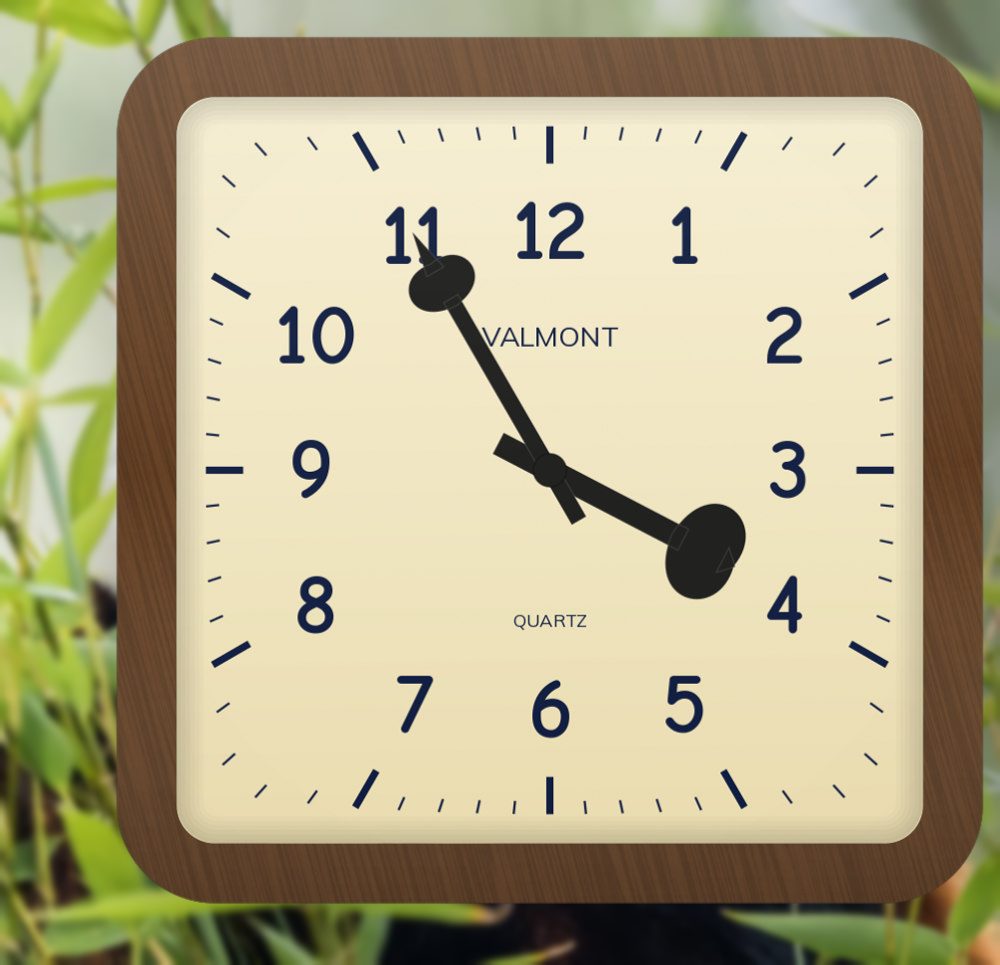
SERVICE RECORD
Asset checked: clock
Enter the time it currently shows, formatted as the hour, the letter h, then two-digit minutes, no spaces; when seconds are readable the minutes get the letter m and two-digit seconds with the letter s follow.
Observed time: 3h55
